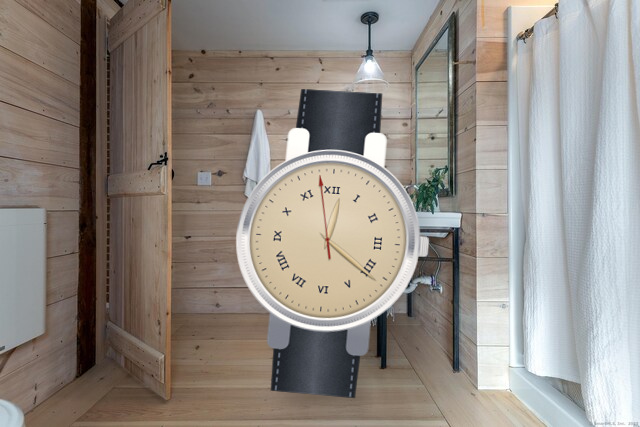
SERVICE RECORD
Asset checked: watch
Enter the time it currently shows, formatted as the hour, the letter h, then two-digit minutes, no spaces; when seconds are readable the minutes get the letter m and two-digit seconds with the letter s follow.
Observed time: 12h20m58s
